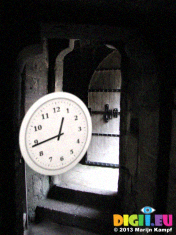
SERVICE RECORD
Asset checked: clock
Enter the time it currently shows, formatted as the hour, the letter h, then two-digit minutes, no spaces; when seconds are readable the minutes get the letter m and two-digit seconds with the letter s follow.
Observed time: 12h44
